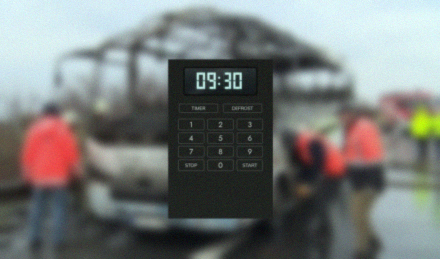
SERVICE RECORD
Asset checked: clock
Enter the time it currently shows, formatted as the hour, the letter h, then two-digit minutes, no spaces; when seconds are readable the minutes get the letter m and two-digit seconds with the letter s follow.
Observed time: 9h30
